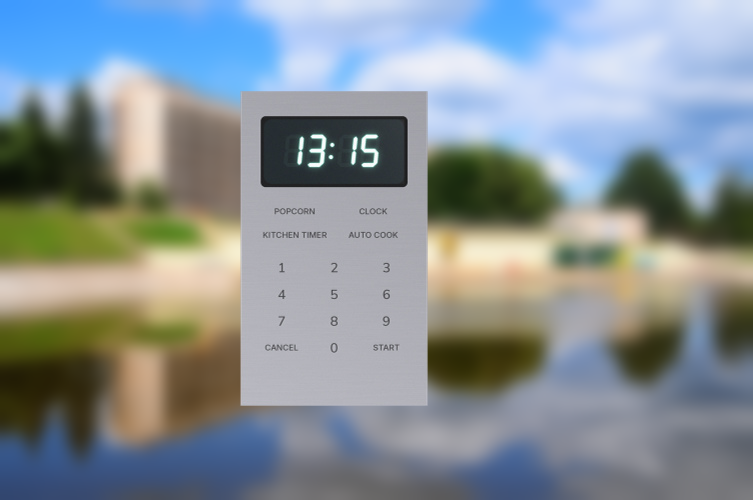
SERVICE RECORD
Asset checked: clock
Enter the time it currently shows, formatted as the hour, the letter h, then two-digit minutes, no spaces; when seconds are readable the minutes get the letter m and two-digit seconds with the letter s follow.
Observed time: 13h15
